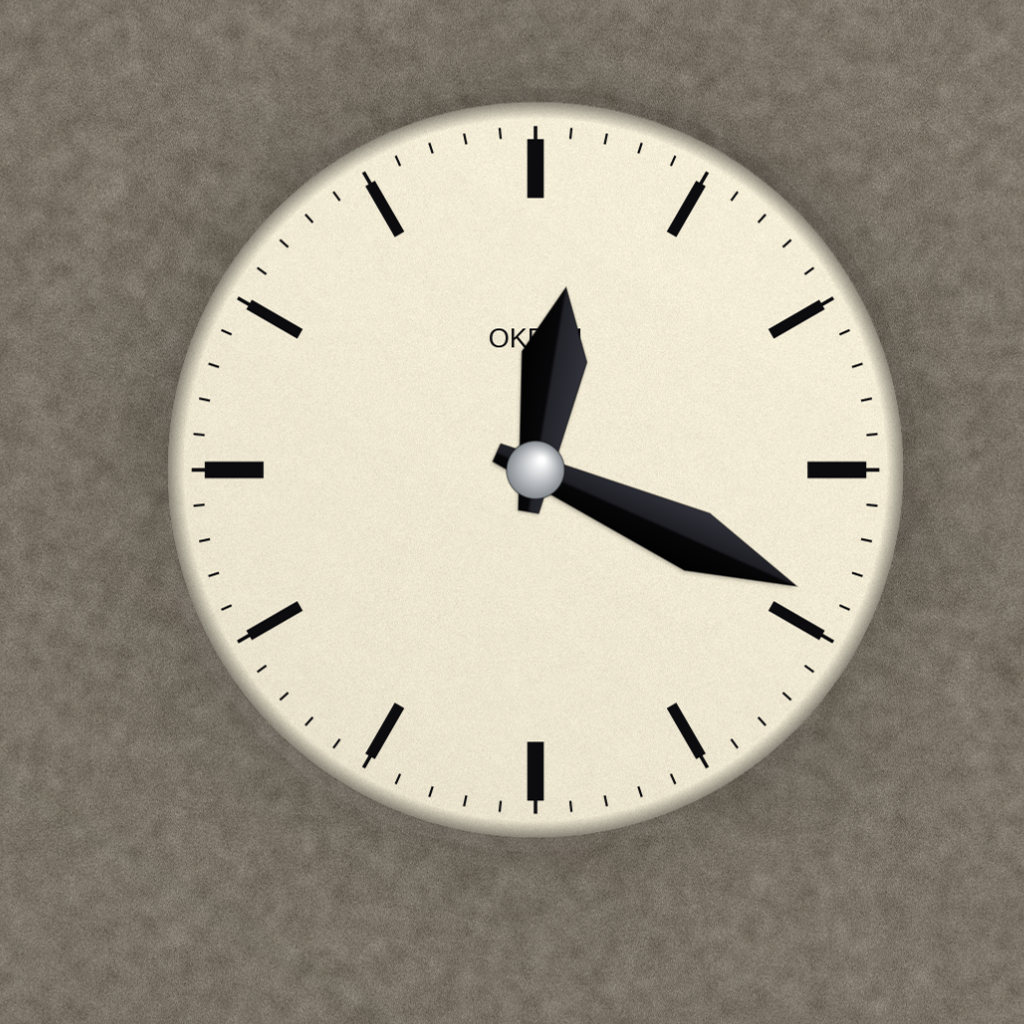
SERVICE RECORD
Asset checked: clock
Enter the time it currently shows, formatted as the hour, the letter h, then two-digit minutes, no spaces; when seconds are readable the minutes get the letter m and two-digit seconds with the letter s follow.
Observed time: 12h19
